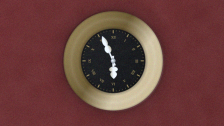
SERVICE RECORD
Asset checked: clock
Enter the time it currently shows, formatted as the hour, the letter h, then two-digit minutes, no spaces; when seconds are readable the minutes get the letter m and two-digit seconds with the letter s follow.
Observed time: 5h56
